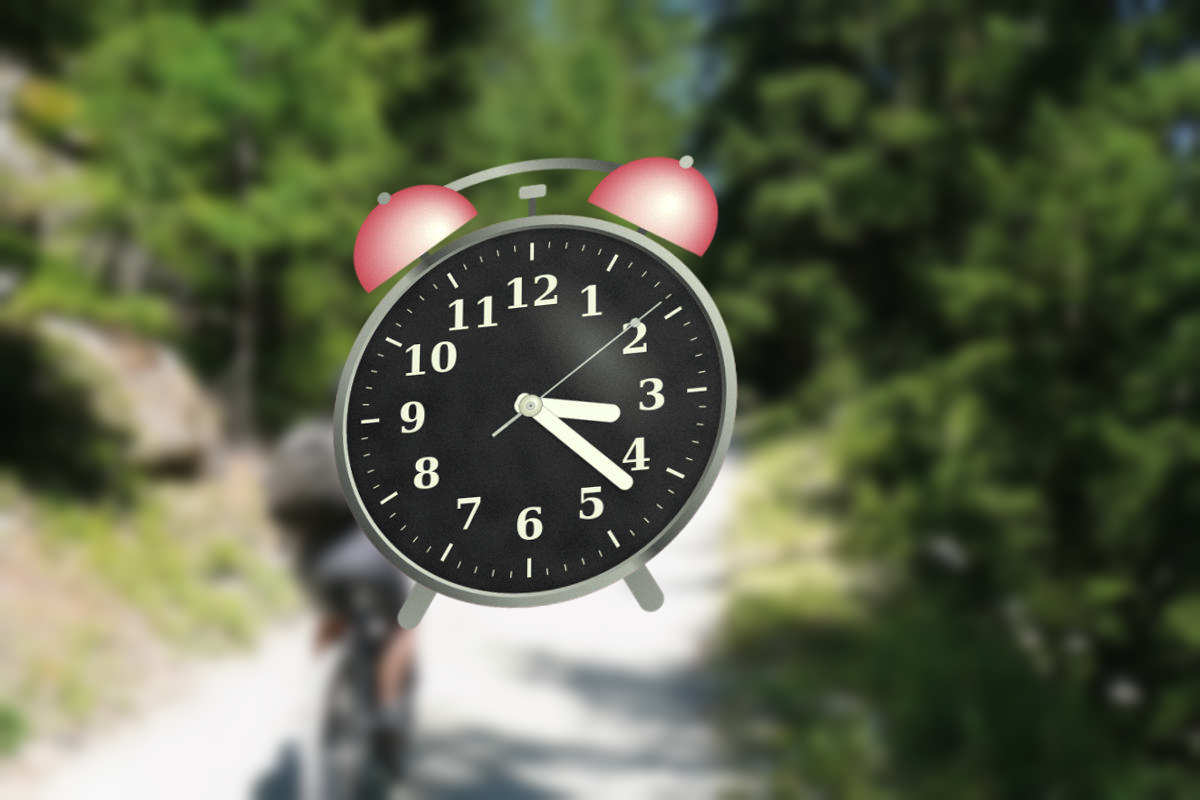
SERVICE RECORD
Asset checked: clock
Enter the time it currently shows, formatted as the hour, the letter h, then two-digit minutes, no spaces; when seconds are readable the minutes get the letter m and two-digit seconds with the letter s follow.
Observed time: 3h22m09s
